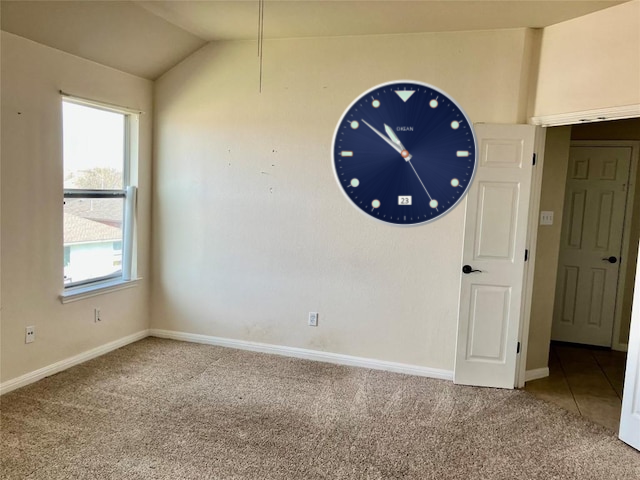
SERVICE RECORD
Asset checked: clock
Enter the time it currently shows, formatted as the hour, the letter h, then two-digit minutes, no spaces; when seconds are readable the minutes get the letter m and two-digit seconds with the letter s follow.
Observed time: 10h51m25s
